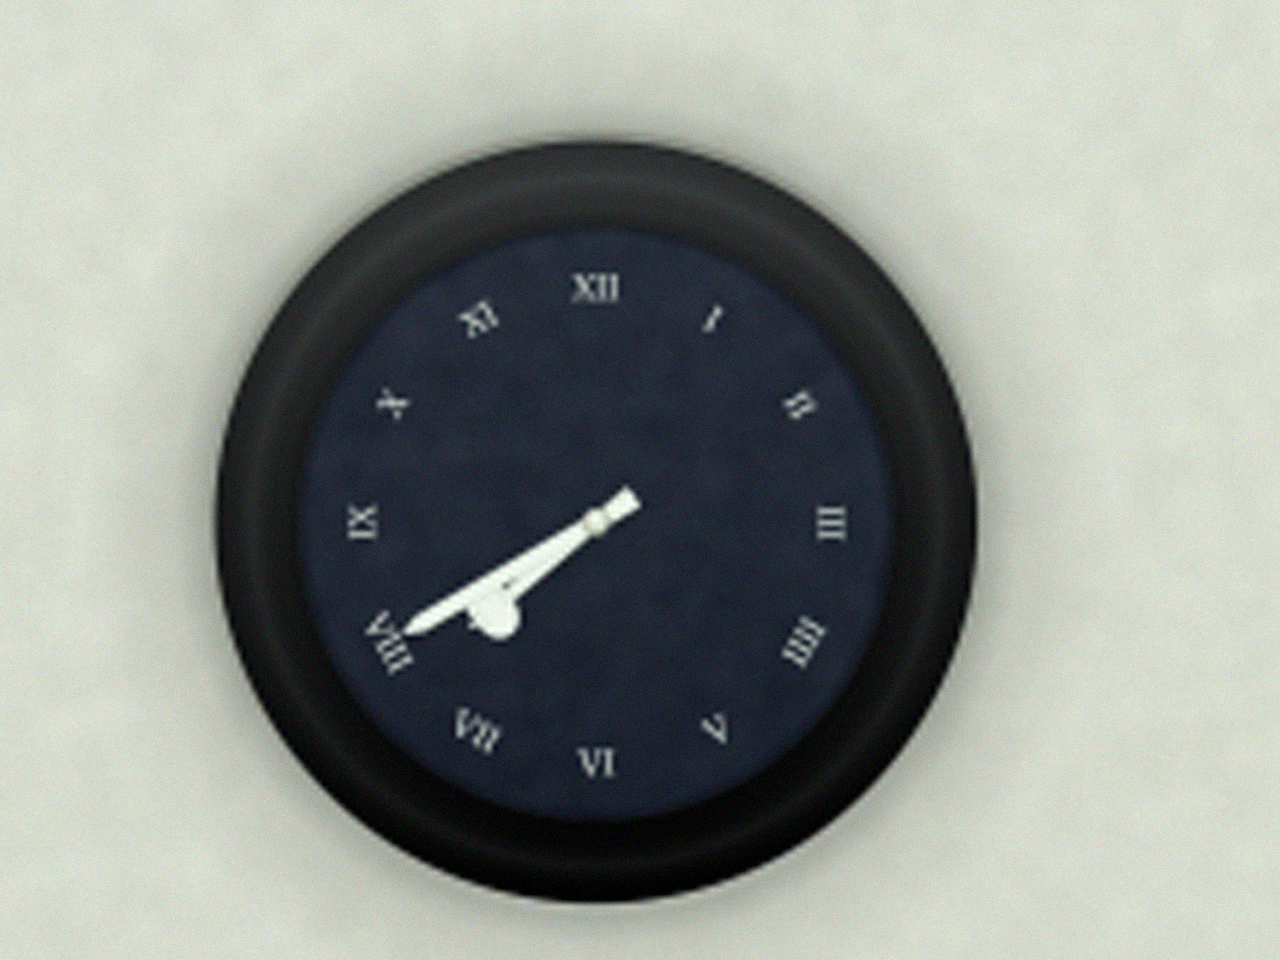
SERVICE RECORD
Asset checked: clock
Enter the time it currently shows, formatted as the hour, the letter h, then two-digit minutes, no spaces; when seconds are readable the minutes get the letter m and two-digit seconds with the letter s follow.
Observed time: 7h40
